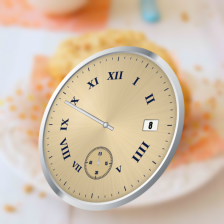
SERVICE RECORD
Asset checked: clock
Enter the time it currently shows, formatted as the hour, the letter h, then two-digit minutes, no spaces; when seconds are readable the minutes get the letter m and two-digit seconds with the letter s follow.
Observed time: 9h49
